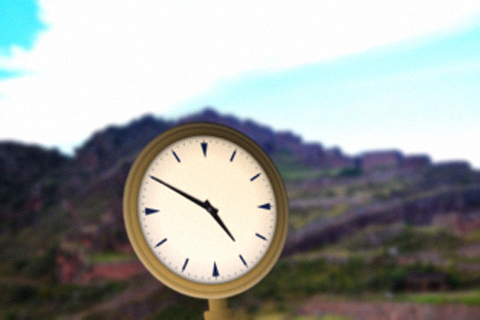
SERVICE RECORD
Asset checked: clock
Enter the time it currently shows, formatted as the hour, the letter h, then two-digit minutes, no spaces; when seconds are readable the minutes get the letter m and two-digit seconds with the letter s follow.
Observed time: 4h50
